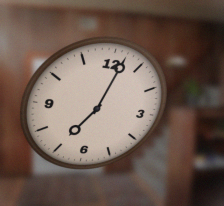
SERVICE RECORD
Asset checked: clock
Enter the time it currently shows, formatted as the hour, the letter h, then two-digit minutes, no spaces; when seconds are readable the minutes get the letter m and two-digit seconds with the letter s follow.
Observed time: 7h02
